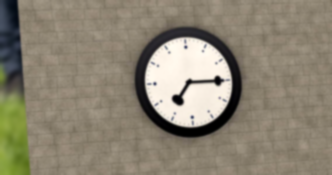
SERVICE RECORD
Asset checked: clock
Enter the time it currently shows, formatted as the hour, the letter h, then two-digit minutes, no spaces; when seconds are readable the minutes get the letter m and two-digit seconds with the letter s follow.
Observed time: 7h15
